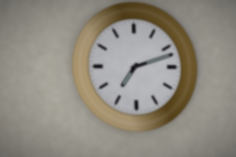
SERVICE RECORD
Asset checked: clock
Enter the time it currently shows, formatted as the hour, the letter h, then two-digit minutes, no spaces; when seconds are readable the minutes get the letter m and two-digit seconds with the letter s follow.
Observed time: 7h12
